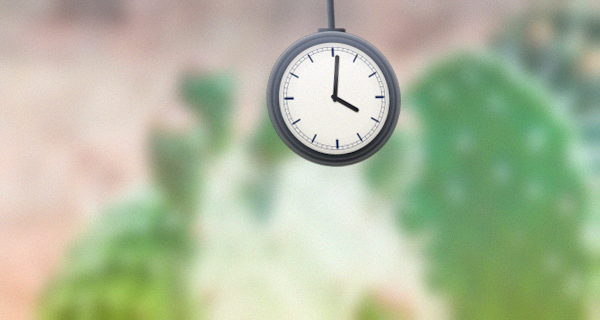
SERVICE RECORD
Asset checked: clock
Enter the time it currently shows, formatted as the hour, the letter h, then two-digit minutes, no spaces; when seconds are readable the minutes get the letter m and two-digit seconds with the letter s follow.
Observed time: 4h01
